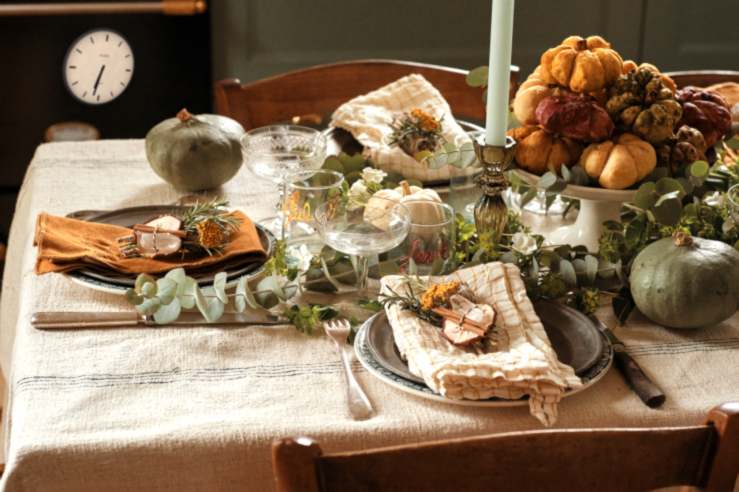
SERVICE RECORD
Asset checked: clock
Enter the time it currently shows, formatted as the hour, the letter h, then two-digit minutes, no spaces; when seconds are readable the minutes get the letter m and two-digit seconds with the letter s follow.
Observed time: 6h32
